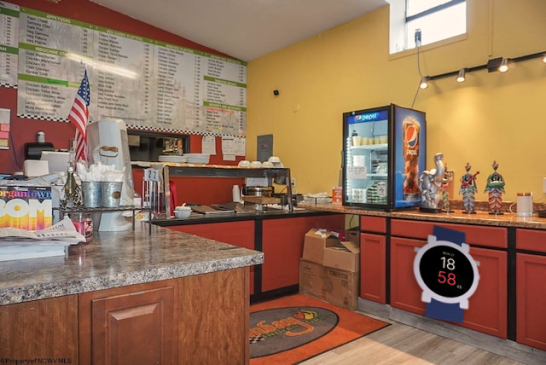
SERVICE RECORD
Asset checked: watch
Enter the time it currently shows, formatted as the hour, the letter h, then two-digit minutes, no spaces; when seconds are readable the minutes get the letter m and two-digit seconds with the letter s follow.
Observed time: 18h58
